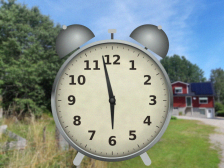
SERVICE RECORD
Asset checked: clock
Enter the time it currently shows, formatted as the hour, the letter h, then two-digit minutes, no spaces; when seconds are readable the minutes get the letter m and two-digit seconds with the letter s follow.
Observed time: 5h58
